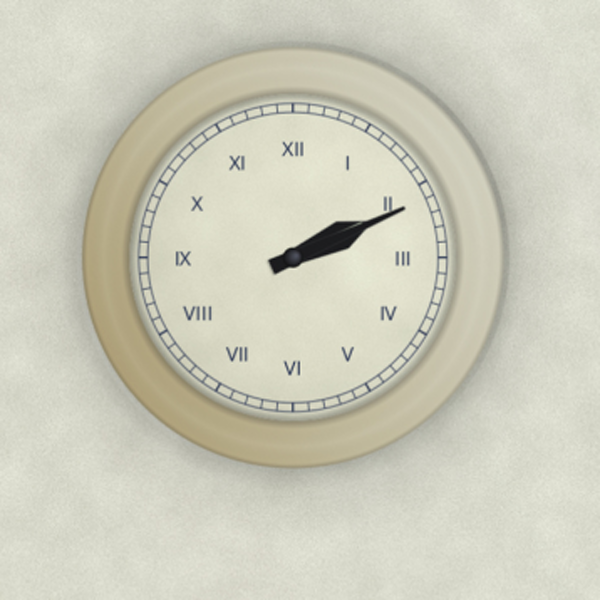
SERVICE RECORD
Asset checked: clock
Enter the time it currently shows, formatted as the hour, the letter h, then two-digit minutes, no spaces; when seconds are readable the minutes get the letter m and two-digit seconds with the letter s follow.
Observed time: 2h11
